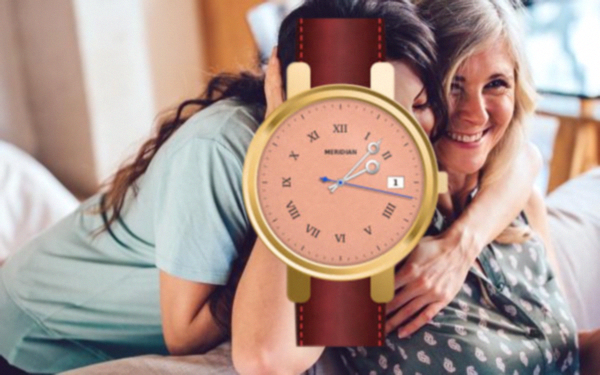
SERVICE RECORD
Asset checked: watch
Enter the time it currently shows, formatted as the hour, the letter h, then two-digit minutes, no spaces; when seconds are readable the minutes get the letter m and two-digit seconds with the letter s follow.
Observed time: 2h07m17s
